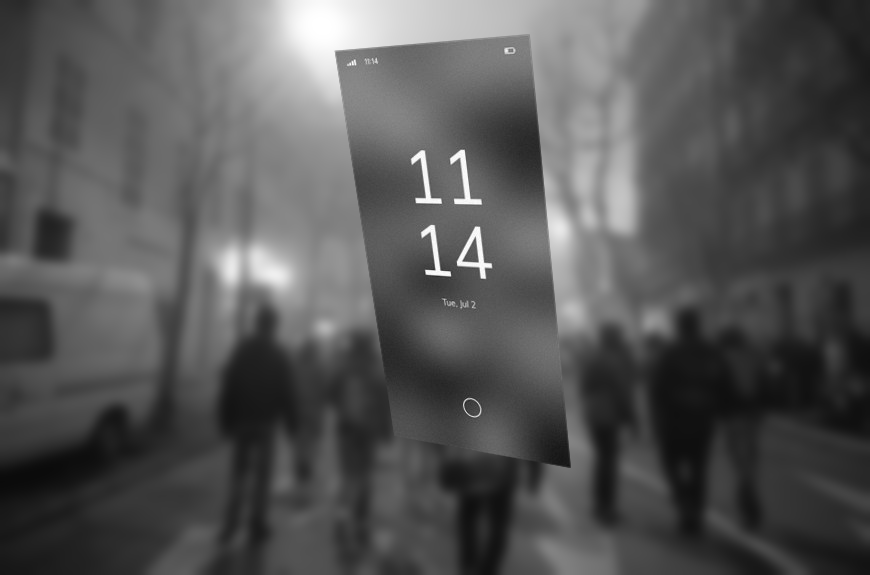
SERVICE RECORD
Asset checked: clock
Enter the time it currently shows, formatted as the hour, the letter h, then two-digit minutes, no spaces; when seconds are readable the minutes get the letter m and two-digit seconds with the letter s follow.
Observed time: 11h14
